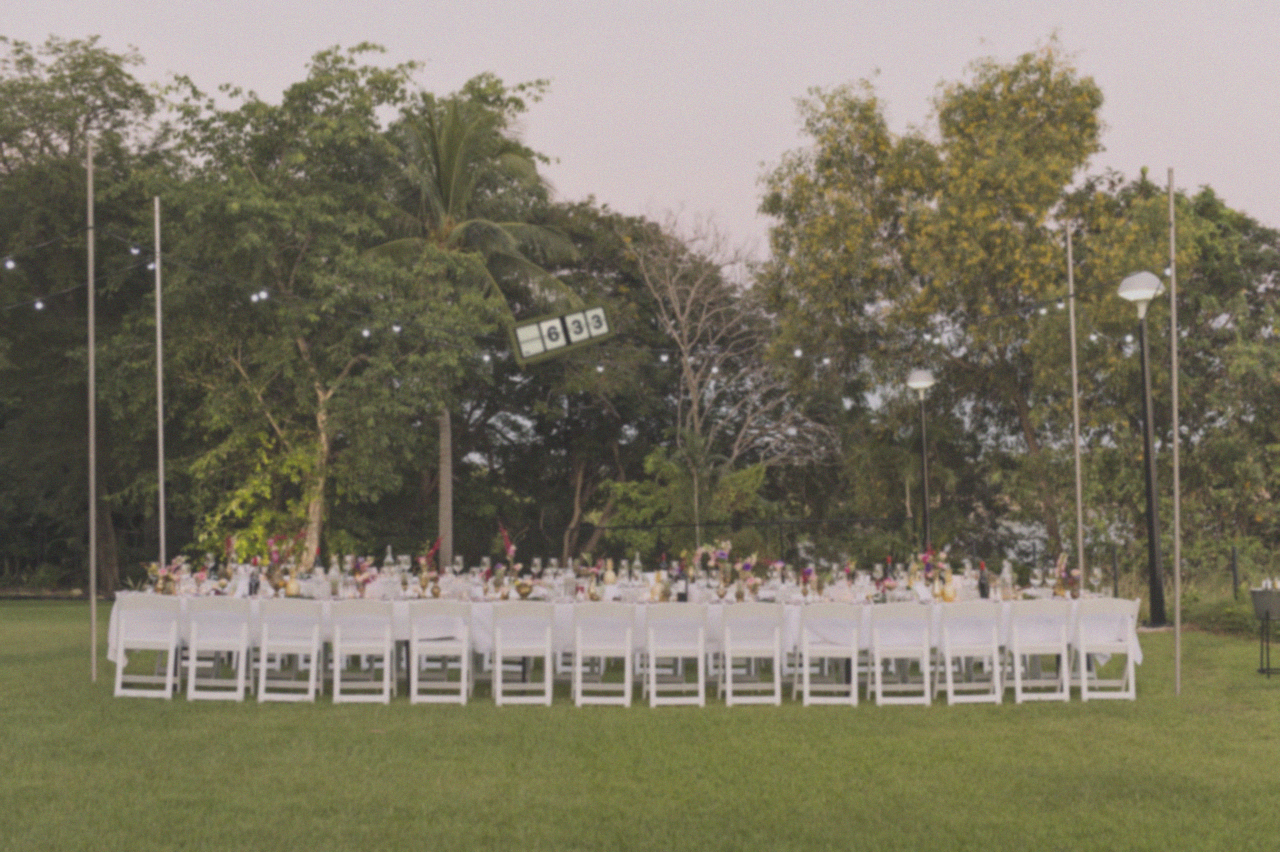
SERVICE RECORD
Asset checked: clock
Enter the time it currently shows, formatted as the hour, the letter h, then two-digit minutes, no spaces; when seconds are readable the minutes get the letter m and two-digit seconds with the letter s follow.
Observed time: 6h33
